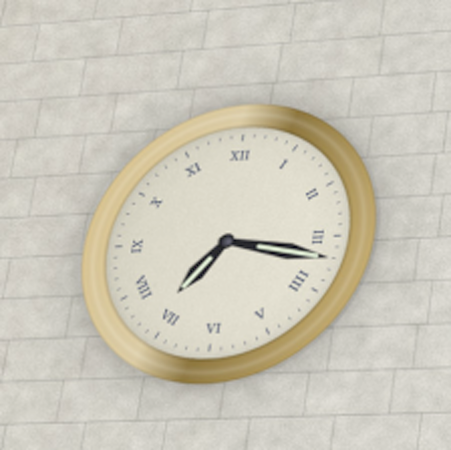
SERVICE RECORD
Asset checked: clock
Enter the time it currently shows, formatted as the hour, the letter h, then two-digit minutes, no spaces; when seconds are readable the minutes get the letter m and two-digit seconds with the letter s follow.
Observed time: 7h17
